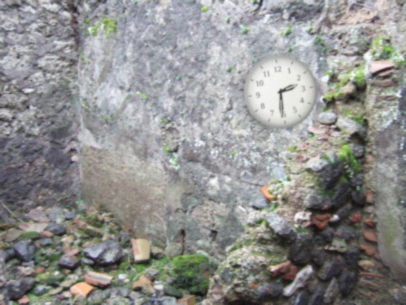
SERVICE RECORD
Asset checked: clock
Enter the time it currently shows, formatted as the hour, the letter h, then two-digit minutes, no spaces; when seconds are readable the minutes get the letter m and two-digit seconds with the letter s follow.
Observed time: 2h31
